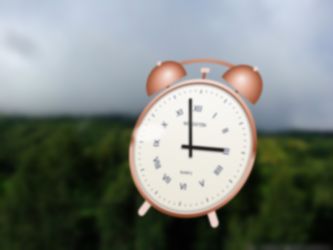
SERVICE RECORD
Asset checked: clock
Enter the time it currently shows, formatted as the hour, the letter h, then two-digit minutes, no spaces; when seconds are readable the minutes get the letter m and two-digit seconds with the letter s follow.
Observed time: 2h58
